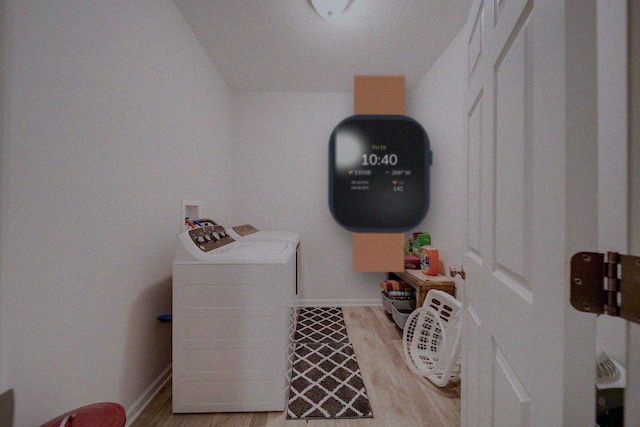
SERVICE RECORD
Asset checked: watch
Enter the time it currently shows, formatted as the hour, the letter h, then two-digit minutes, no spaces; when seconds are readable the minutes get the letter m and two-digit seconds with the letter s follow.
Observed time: 10h40
